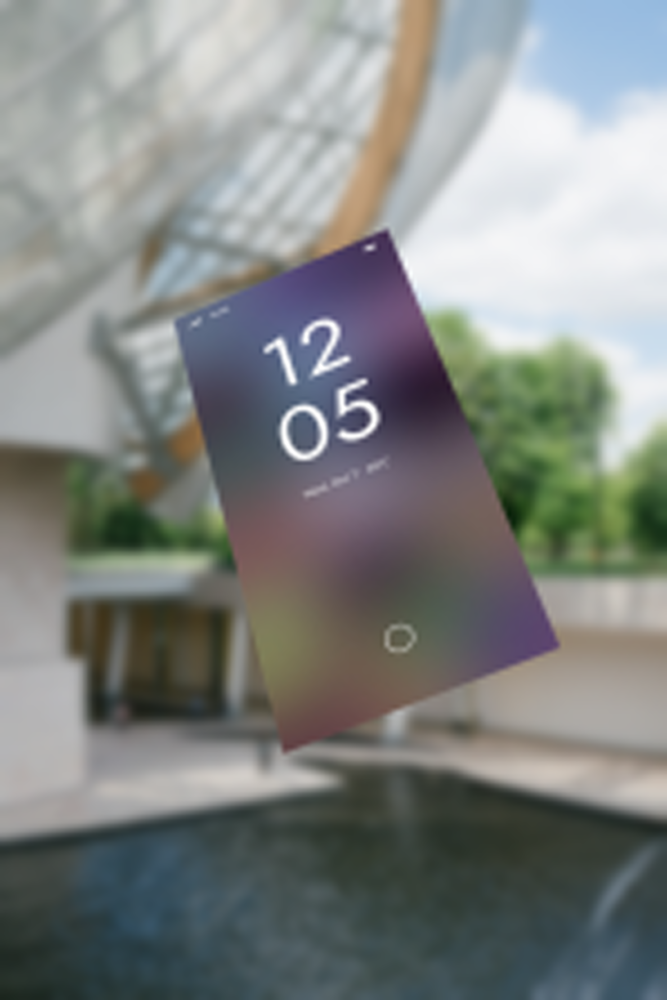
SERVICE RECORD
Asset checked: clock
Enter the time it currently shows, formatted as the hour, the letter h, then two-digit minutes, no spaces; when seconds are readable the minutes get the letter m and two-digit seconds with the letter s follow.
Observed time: 12h05
